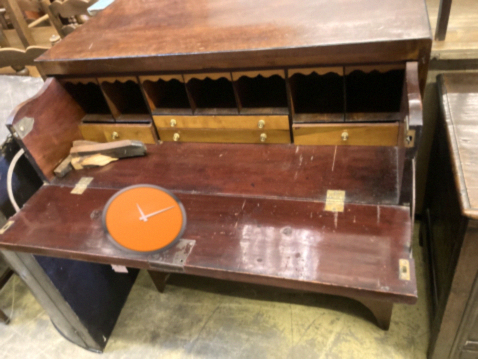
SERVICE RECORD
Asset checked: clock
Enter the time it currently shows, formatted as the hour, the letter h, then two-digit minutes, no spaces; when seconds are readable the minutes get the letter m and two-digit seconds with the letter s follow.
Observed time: 11h11
